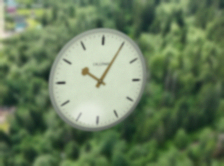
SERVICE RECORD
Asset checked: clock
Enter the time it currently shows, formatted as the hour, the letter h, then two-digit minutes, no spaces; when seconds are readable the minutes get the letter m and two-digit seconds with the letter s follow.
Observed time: 10h05
